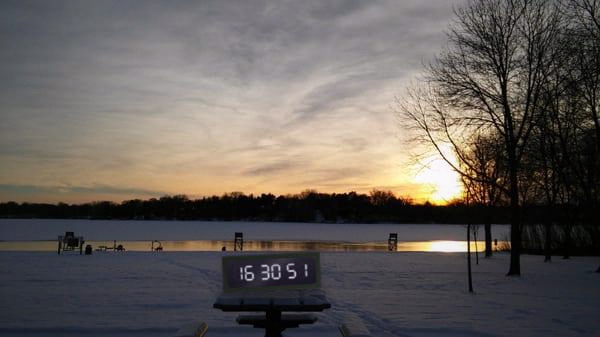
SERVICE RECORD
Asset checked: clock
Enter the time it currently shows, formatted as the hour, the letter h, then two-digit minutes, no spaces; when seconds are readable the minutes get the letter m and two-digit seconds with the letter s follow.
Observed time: 16h30m51s
